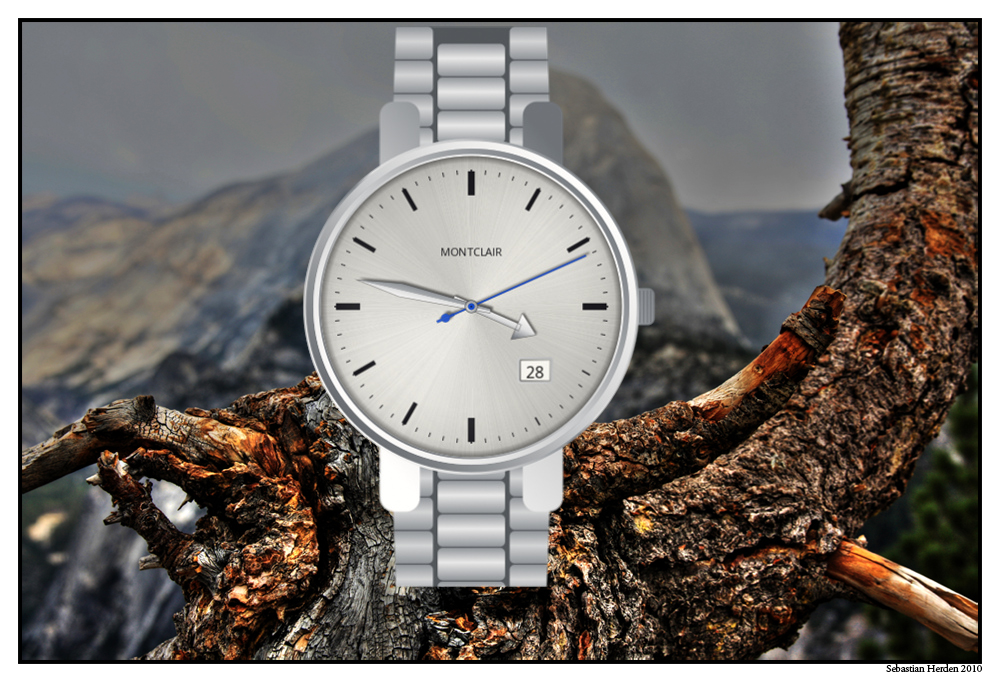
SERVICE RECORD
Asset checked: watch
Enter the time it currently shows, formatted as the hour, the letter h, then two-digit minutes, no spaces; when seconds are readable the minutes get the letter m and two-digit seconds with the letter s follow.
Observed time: 3h47m11s
